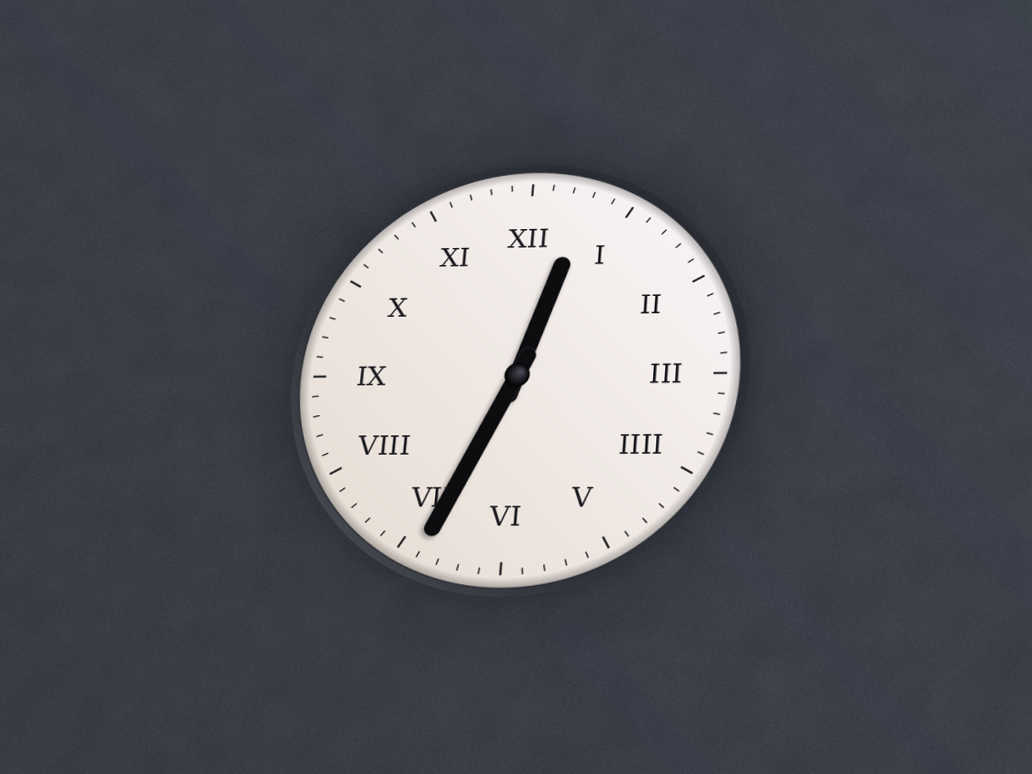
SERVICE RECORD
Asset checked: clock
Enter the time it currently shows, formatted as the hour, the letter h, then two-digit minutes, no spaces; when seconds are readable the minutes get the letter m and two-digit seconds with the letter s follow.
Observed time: 12h34
